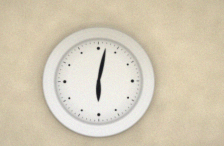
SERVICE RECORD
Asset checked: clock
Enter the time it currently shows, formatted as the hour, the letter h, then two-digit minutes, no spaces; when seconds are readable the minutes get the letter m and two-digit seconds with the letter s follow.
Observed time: 6h02
